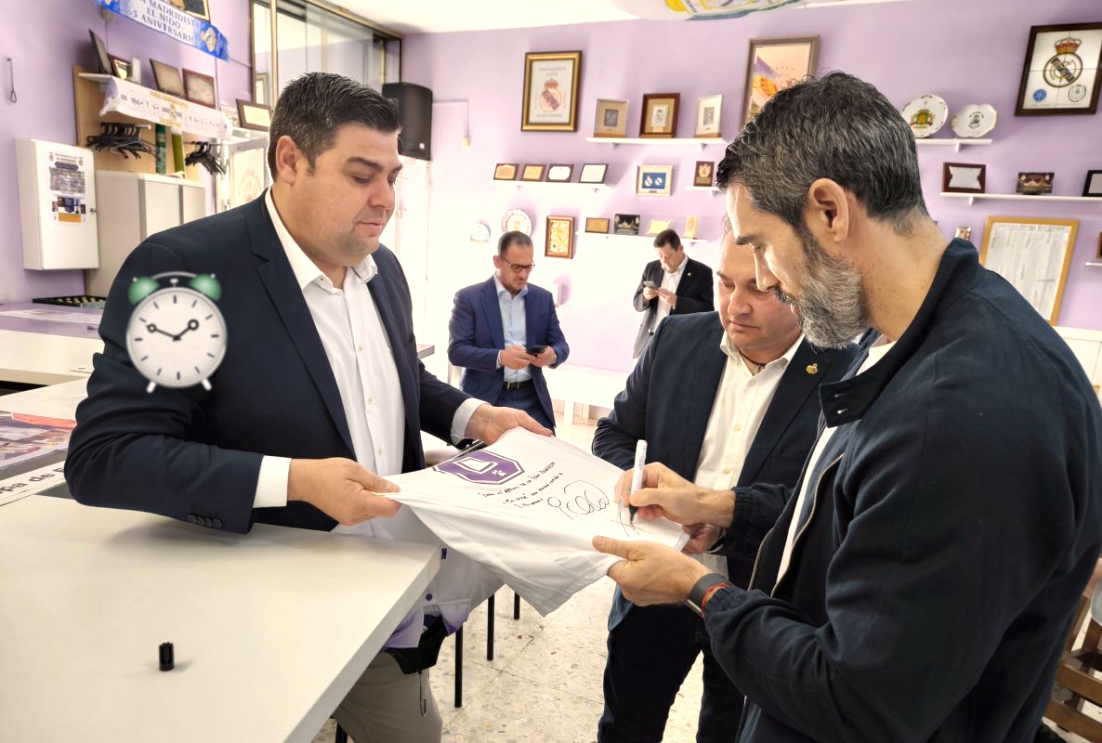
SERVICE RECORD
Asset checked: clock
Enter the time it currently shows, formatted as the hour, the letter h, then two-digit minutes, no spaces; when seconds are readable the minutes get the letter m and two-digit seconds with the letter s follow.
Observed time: 1h49
